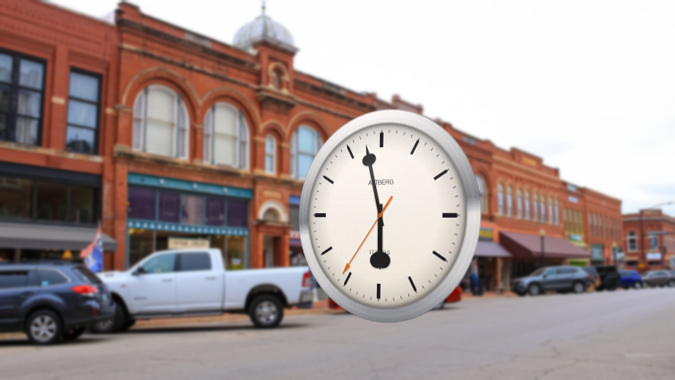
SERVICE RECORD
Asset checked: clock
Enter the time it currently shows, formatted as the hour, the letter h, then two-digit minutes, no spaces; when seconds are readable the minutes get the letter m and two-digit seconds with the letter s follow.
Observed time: 5h57m36s
